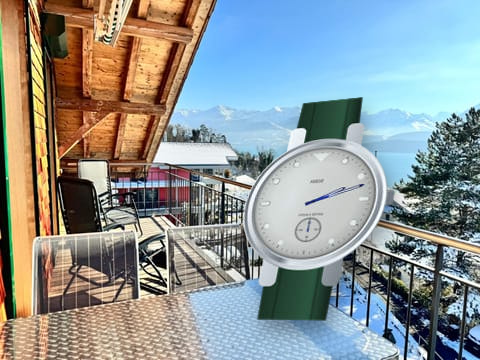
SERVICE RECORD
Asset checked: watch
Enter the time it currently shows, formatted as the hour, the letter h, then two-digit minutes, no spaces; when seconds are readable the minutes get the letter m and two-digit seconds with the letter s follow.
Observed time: 2h12
